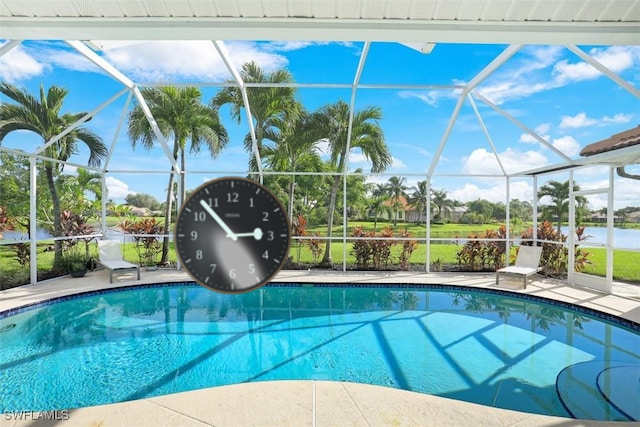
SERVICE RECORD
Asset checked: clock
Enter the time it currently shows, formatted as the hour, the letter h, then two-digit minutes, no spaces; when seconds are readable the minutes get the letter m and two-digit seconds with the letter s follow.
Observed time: 2h53
